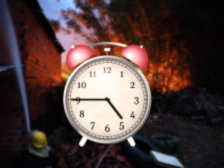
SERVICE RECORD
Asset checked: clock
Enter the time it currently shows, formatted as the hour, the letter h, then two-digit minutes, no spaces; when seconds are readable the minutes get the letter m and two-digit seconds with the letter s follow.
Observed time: 4h45
